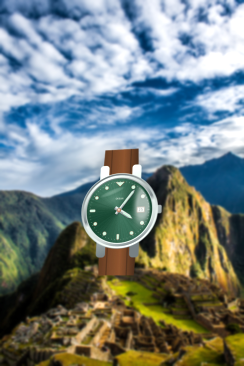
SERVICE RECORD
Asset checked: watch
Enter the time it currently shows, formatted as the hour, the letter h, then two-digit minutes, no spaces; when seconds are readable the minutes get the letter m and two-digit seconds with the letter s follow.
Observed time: 4h06
